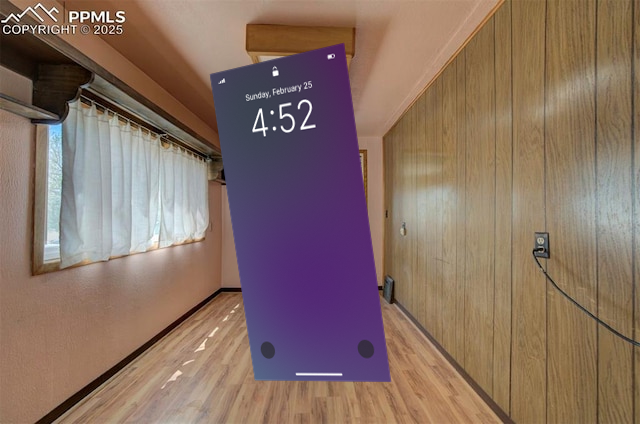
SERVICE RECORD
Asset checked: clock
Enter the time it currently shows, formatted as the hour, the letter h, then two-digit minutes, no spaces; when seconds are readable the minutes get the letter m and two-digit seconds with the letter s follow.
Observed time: 4h52
